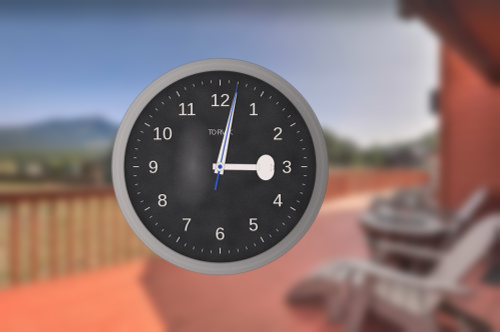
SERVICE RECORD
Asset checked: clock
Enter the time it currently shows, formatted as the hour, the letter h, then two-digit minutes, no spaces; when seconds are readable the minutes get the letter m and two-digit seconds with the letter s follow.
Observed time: 3h02m02s
